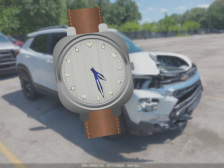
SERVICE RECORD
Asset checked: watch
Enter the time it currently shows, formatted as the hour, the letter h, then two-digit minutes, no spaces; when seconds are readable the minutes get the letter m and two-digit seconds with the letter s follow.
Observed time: 4h28
